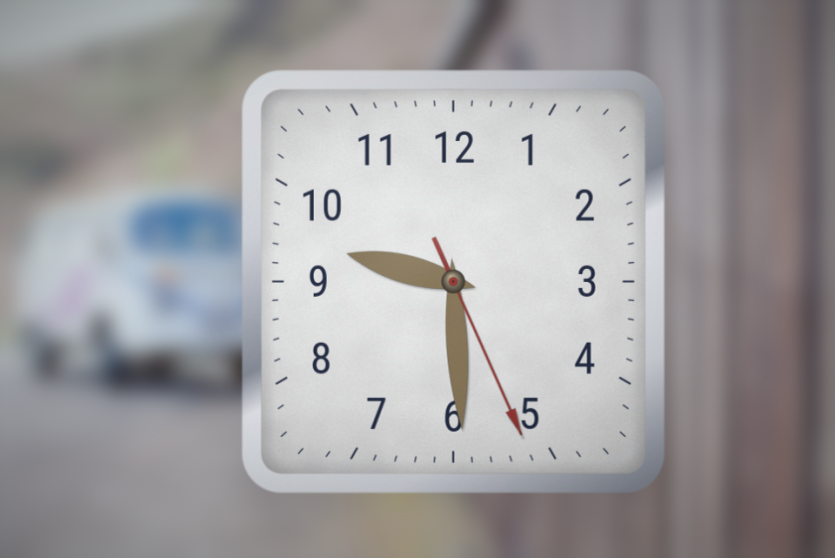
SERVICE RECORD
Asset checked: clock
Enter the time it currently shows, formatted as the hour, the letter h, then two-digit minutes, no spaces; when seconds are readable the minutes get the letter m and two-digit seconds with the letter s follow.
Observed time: 9h29m26s
